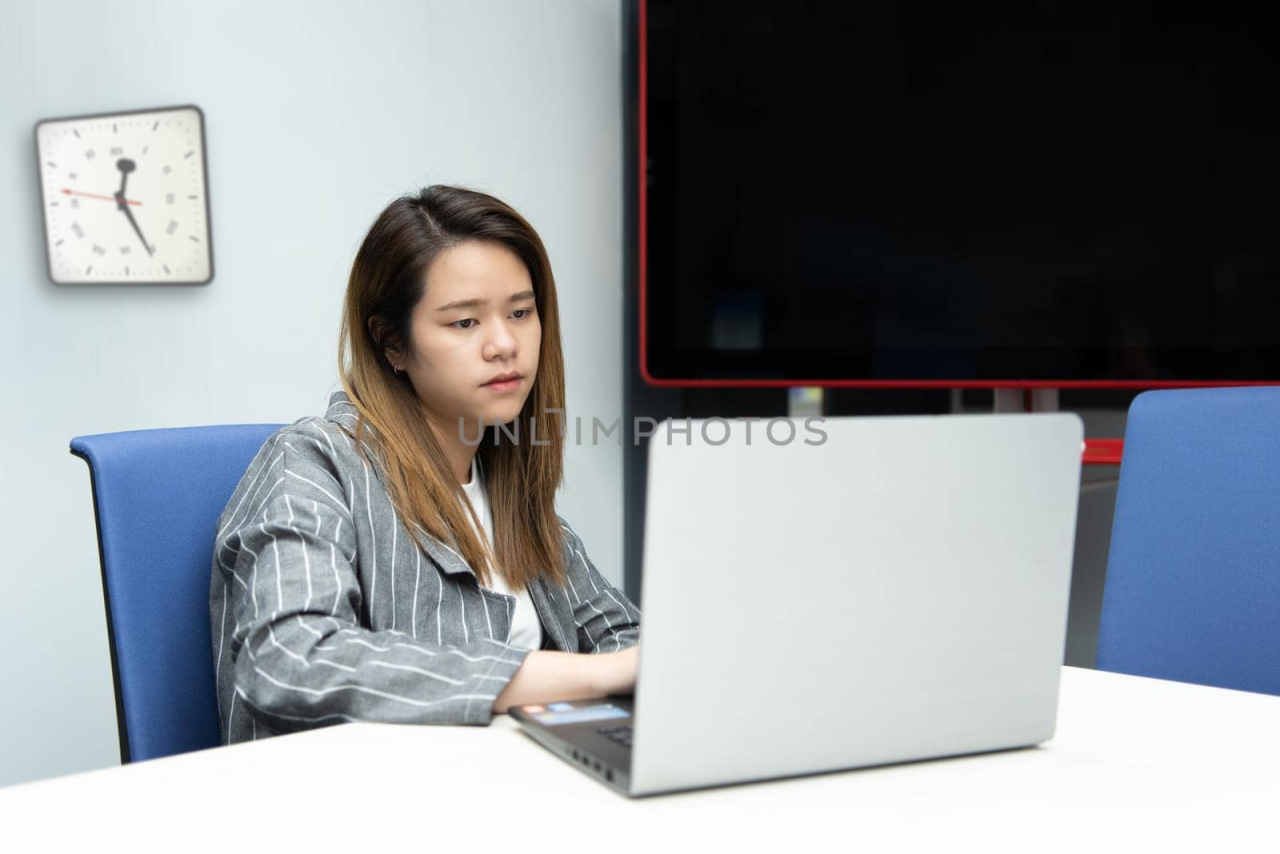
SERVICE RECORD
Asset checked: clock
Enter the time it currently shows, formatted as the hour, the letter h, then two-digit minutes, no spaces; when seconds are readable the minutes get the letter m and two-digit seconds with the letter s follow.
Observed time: 12h25m47s
